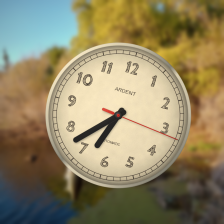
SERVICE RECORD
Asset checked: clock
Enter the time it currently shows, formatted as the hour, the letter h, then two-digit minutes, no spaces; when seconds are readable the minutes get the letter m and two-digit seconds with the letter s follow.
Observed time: 6h37m16s
